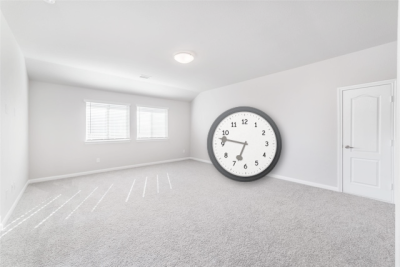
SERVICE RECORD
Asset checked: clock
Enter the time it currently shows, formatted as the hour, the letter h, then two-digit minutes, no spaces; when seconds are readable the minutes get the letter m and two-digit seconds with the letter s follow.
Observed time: 6h47
